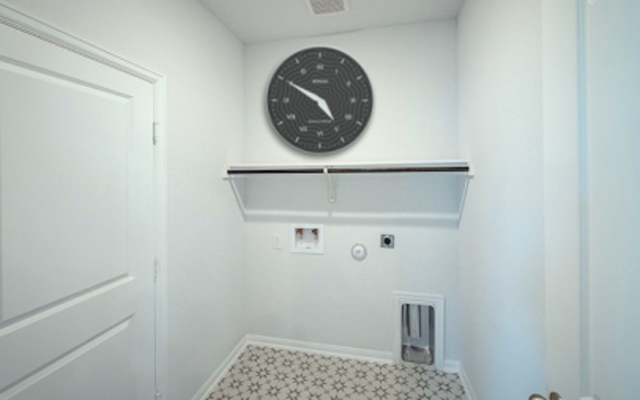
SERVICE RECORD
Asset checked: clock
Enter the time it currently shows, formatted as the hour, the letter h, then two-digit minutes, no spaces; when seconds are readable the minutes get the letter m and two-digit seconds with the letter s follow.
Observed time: 4h50
